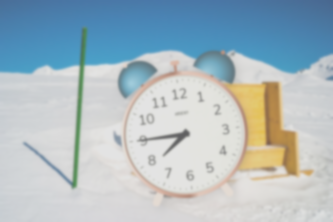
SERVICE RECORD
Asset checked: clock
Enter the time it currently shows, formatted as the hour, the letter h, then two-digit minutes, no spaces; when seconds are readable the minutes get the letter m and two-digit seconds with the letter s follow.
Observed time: 7h45
